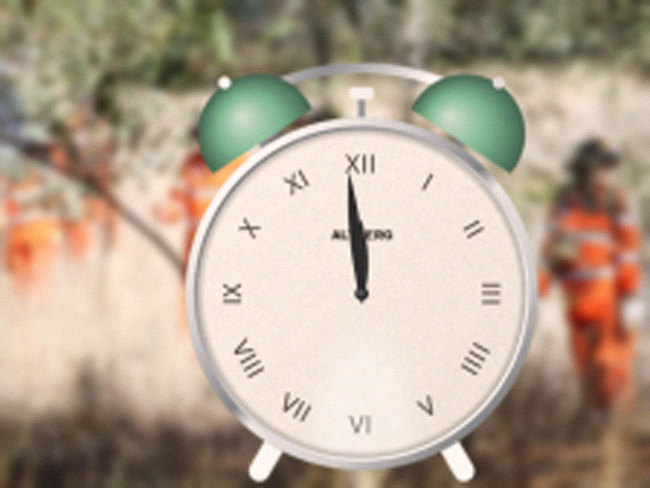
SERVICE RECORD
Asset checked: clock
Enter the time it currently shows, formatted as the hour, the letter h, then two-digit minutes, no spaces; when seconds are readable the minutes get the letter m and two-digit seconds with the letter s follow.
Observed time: 11h59
